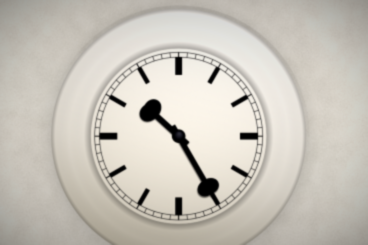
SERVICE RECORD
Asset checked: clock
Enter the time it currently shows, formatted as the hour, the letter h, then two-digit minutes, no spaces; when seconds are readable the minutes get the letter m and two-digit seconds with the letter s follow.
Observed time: 10h25
